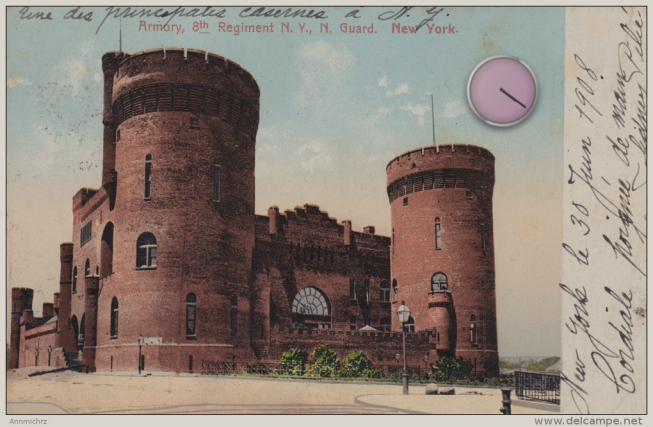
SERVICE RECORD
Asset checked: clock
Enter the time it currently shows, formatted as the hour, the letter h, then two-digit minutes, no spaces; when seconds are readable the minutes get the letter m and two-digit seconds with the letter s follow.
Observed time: 4h21
